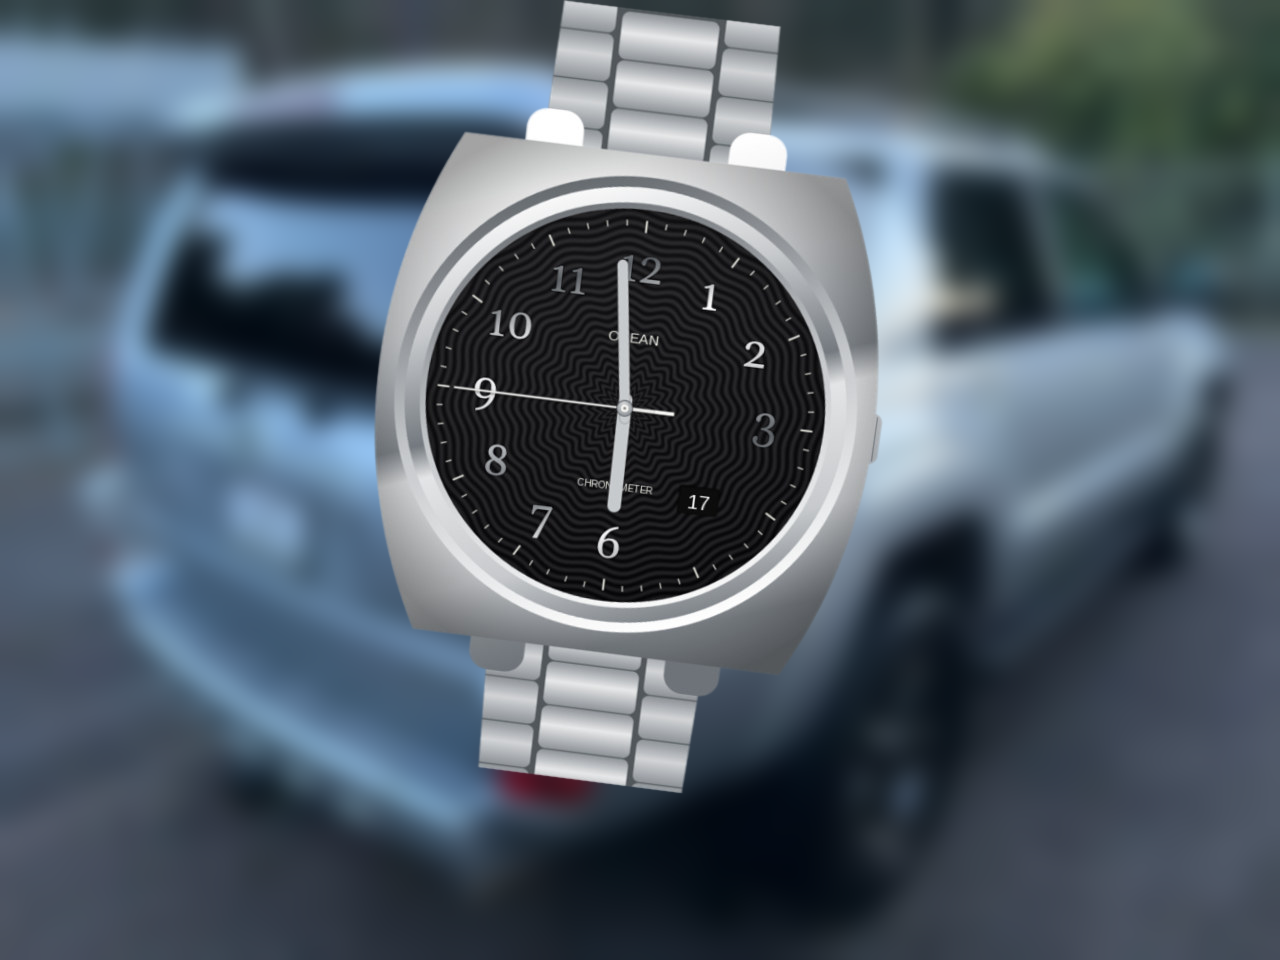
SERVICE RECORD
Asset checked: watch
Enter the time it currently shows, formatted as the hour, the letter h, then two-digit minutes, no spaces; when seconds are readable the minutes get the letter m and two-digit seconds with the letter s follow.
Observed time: 5h58m45s
